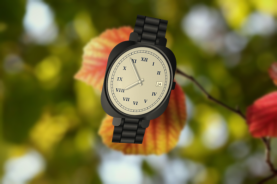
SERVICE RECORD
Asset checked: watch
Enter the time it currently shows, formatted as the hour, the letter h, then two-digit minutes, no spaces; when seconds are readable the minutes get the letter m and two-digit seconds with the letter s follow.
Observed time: 7h54
